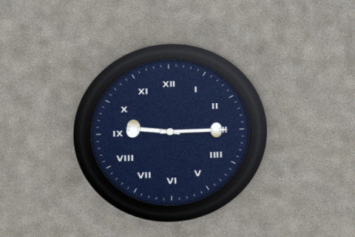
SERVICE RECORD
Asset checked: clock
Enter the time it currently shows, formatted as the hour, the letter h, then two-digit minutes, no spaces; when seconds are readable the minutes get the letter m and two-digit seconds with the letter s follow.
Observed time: 9h15
